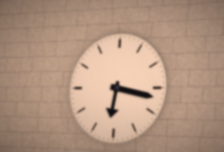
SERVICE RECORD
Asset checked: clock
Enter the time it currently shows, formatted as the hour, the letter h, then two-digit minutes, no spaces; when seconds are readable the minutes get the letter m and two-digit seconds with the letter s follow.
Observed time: 6h17
